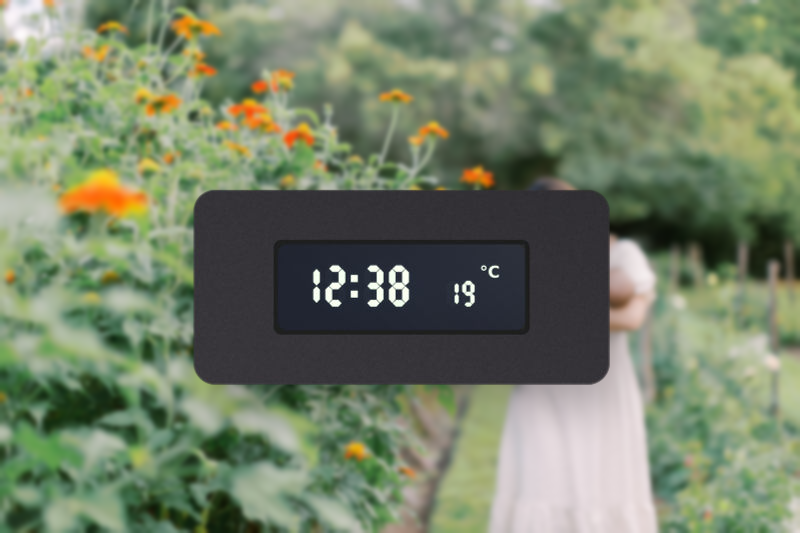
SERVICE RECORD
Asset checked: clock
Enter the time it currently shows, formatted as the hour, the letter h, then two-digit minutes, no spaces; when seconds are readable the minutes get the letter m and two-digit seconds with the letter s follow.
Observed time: 12h38
